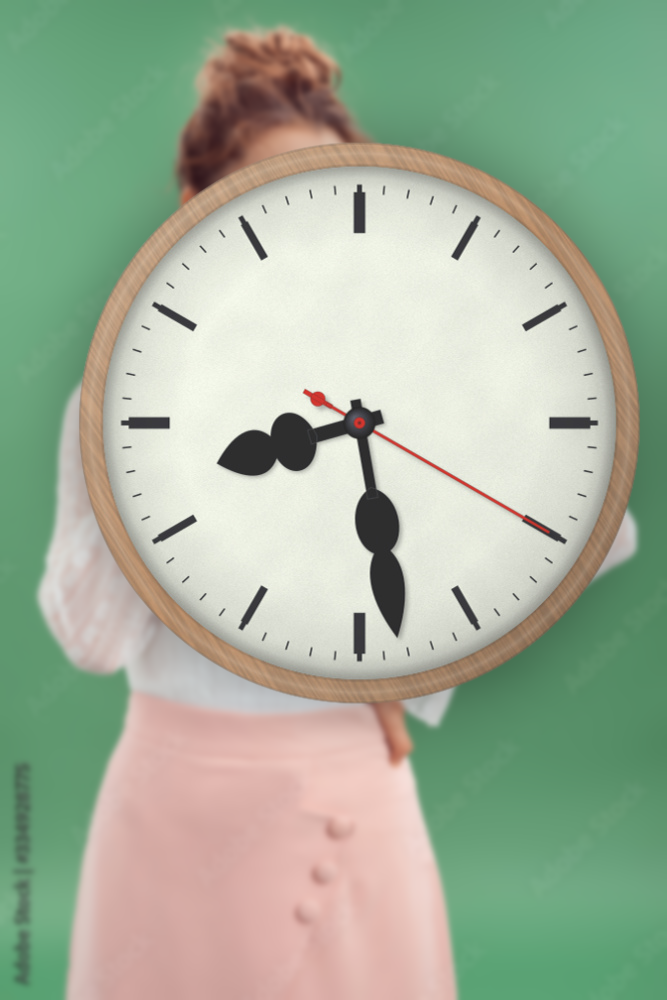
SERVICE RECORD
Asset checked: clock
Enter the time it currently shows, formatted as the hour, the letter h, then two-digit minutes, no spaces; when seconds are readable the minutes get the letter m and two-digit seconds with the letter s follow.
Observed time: 8h28m20s
